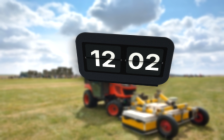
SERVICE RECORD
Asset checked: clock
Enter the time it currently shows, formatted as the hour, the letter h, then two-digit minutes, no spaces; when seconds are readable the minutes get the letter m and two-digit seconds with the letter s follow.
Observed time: 12h02
